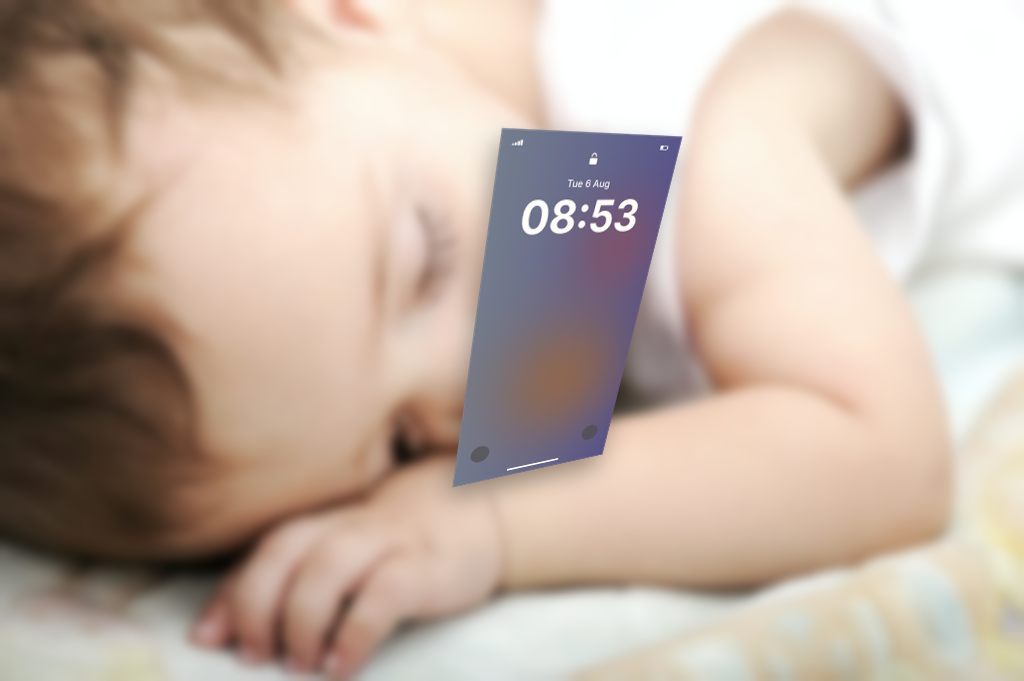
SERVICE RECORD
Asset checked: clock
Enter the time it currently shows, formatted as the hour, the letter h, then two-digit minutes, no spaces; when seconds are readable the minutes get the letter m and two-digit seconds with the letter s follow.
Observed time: 8h53
